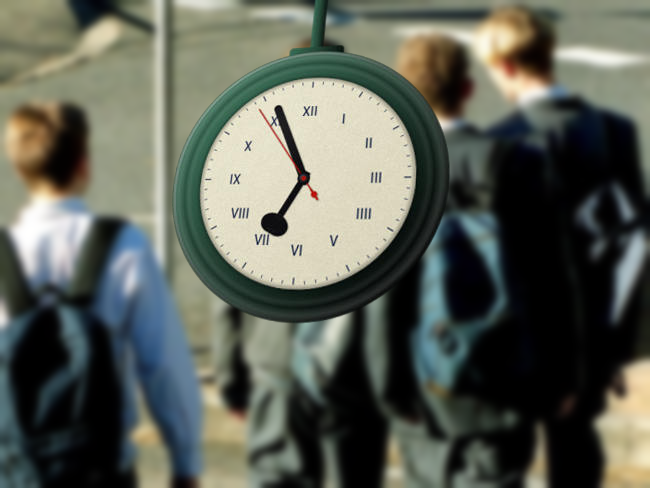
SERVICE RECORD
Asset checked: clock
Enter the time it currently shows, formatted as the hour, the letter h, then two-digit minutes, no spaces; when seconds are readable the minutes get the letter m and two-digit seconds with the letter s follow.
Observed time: 6h55m54s
